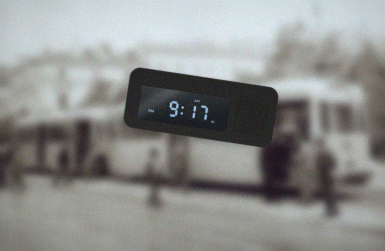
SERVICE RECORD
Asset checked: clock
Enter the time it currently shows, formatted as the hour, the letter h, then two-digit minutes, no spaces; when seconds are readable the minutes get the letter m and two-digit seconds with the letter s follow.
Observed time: 9h17
